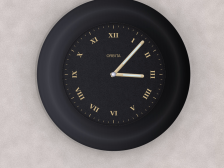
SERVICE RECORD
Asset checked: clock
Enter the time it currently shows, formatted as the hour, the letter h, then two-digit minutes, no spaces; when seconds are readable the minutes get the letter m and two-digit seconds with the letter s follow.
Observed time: 3h07
